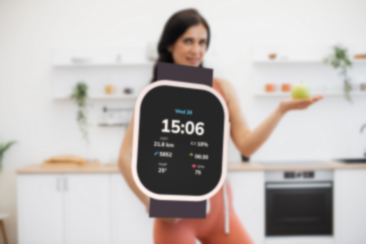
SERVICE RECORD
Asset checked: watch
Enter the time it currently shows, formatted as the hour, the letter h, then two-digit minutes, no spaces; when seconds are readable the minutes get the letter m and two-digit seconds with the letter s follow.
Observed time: 15h06
